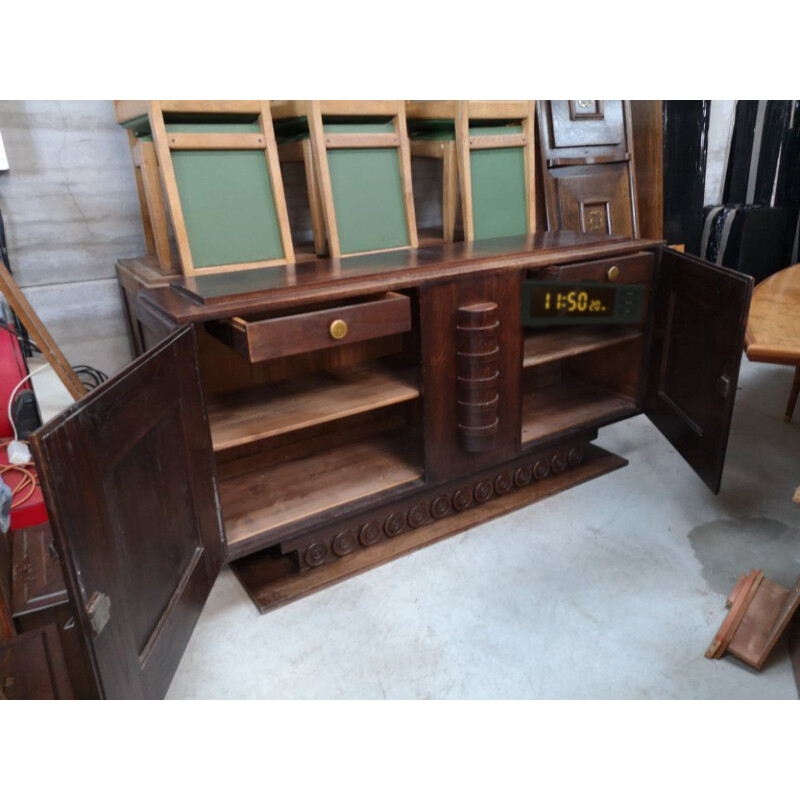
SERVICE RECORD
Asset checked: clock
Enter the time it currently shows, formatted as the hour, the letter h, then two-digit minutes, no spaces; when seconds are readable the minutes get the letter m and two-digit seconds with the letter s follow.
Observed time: 11h50
